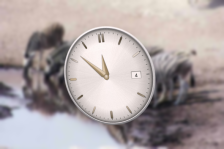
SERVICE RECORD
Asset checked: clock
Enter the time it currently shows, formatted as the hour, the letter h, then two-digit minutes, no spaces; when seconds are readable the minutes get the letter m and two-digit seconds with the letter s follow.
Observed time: 11h52
